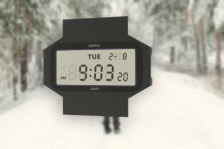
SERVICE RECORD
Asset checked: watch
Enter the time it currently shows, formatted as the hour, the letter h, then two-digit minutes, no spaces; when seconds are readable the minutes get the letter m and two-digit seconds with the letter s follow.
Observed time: 9h03m20s
